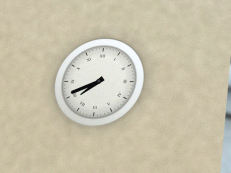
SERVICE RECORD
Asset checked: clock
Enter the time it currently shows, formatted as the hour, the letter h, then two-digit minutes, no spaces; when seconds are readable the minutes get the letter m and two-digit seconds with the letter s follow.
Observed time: 7h41
